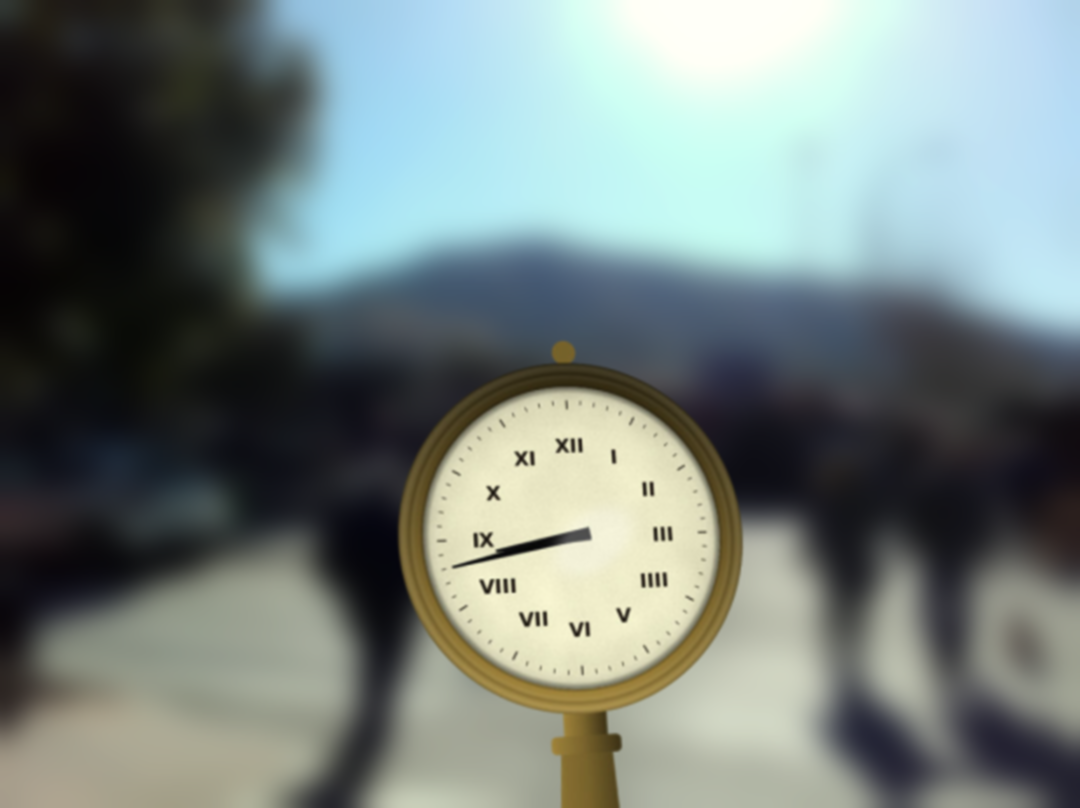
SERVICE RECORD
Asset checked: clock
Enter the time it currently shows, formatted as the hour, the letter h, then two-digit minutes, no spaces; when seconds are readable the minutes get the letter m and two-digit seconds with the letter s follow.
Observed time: 8h43
